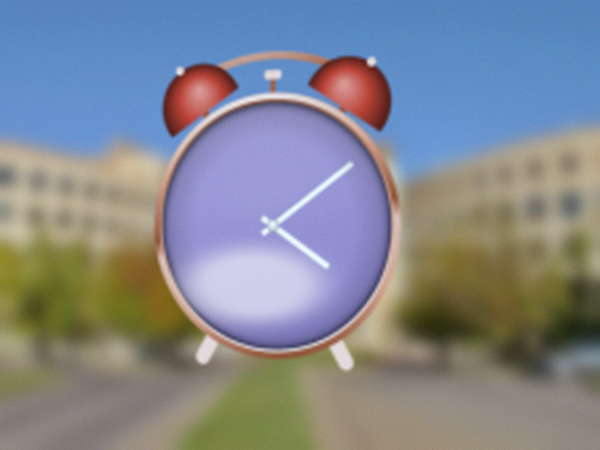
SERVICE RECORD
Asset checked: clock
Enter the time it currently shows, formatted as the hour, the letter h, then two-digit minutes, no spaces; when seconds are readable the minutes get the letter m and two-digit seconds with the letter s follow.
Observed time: 4h09
